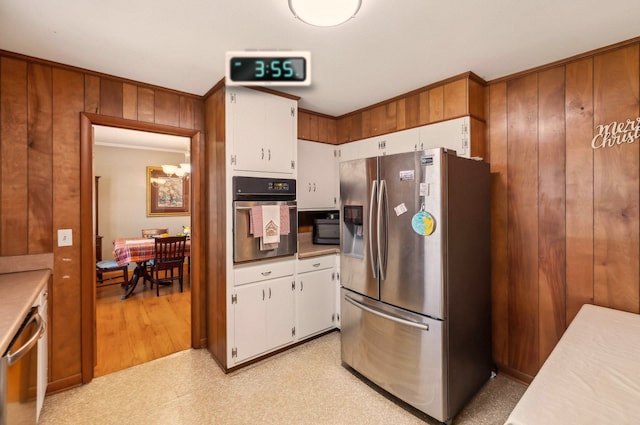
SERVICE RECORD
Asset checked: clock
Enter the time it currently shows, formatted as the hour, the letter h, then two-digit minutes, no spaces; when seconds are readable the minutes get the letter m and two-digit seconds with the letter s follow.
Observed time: 3h55
